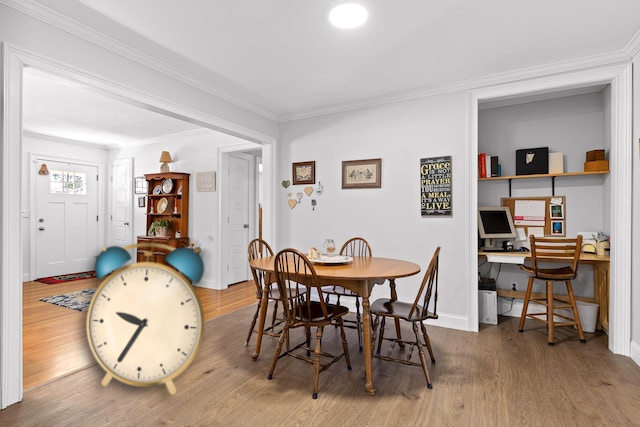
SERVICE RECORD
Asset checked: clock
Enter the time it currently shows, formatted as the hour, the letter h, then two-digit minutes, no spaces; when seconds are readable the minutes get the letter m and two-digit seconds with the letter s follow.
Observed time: 9h35
